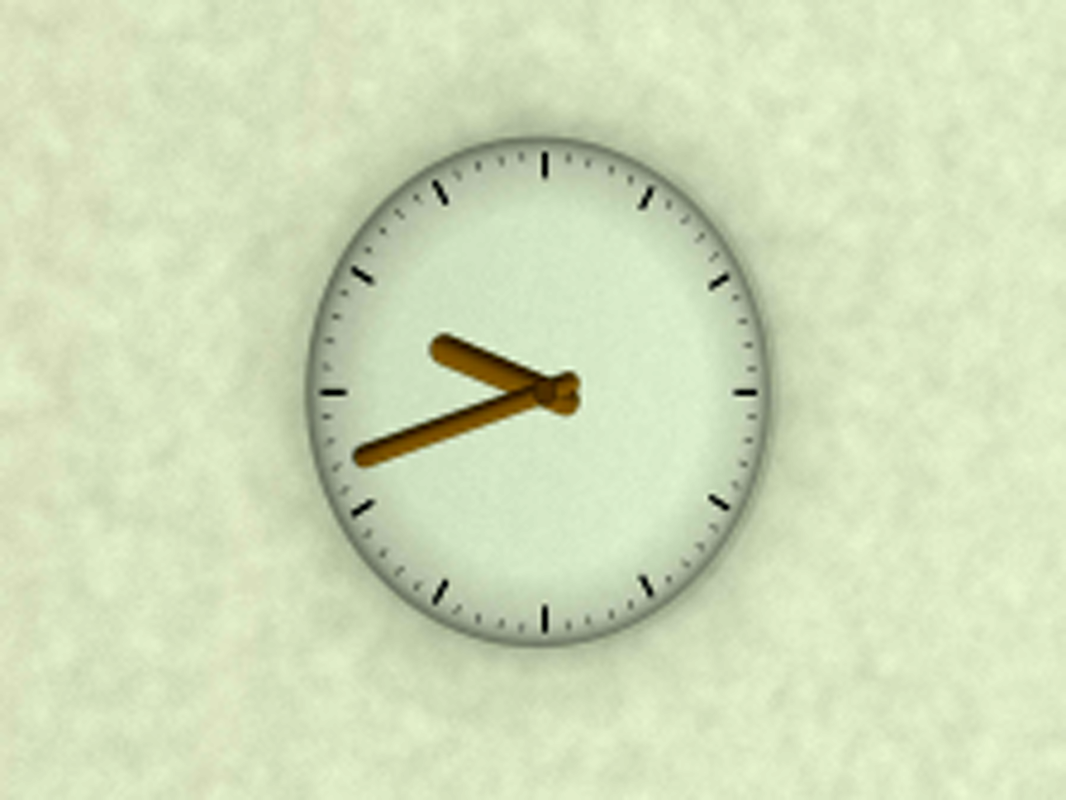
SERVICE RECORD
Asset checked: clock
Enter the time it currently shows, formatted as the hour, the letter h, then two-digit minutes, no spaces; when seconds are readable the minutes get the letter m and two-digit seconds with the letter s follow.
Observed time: 9h42
